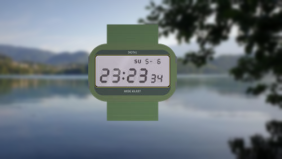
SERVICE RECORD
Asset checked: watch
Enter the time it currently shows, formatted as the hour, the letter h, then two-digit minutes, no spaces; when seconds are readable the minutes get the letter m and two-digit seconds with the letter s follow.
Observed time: 23h23m34s
